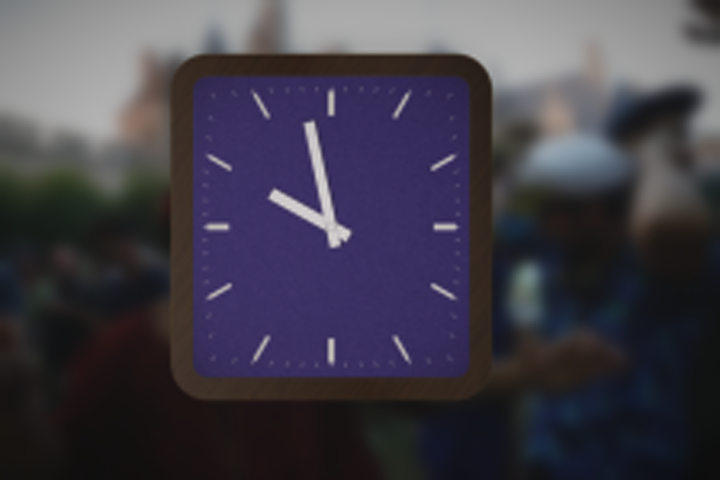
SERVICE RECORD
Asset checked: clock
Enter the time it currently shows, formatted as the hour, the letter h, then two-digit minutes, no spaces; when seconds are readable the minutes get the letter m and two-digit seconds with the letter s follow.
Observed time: 9h58
